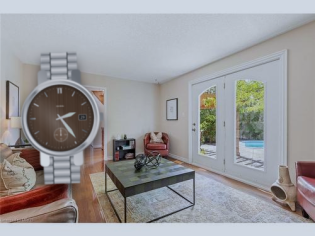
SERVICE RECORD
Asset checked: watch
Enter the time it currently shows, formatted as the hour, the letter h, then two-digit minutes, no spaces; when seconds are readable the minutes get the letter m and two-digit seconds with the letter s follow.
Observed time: 2h24
